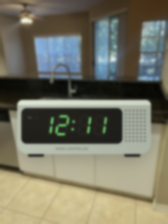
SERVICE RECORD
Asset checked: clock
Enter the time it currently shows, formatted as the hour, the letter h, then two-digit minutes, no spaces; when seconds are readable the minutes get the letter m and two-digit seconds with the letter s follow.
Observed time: 12h11
